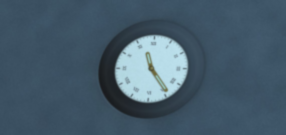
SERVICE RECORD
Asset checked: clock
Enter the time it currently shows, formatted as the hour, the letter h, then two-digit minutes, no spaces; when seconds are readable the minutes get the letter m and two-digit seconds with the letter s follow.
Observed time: 11h24
